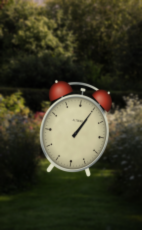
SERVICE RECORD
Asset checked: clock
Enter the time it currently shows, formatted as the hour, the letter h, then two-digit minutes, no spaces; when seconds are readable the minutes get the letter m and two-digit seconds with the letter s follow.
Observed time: 1h05
